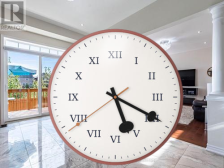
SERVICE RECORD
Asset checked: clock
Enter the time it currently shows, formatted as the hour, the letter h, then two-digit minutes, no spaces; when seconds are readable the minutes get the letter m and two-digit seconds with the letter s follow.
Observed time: 5h19m39s
